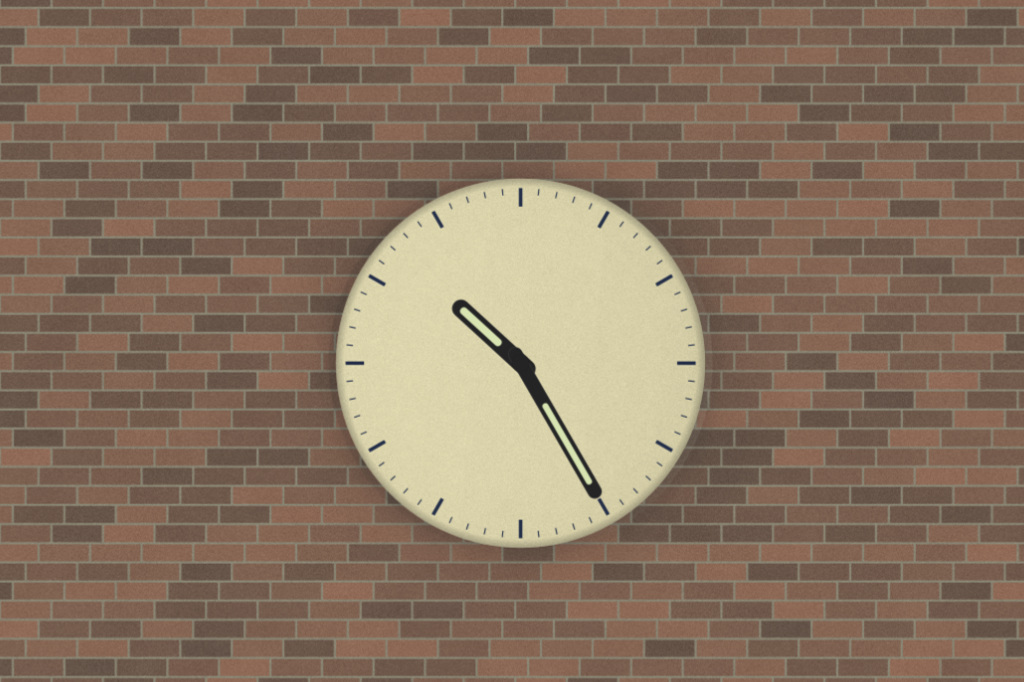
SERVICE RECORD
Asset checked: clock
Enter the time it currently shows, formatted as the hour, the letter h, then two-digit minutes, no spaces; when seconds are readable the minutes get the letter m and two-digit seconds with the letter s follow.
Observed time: 10h25
